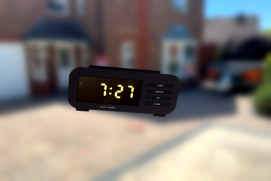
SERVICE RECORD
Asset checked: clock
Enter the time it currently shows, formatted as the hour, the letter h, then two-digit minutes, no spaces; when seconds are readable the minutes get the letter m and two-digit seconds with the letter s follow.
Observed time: 7h27
